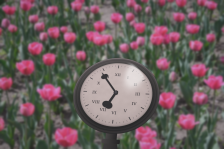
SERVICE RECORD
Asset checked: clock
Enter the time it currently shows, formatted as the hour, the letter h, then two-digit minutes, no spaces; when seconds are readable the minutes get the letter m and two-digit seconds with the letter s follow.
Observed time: 6h54
